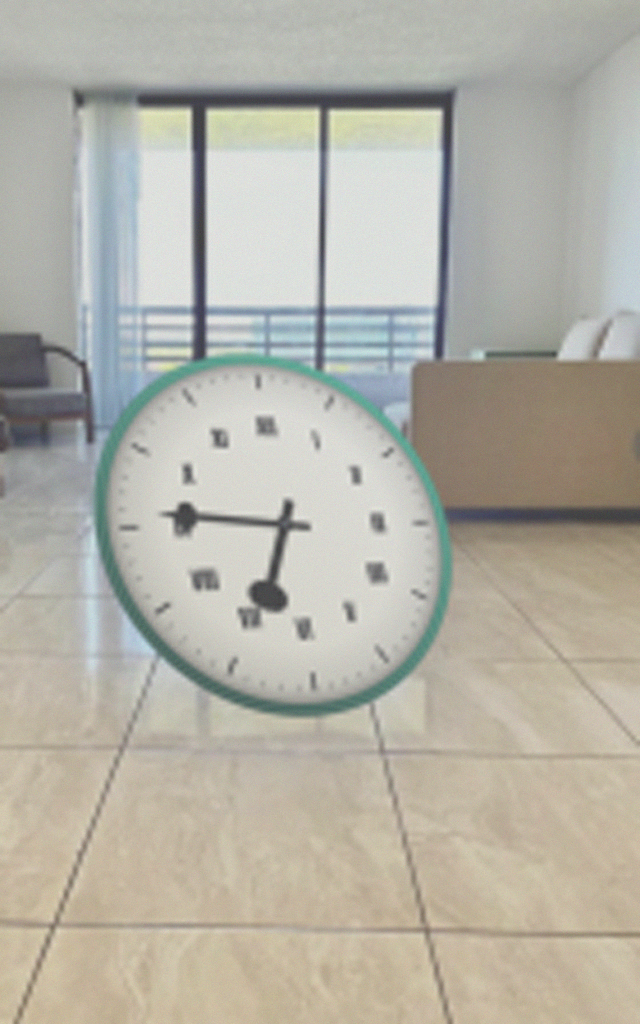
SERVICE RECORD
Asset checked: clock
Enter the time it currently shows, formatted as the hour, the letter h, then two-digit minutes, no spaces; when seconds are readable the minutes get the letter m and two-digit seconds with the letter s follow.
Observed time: 6h46
